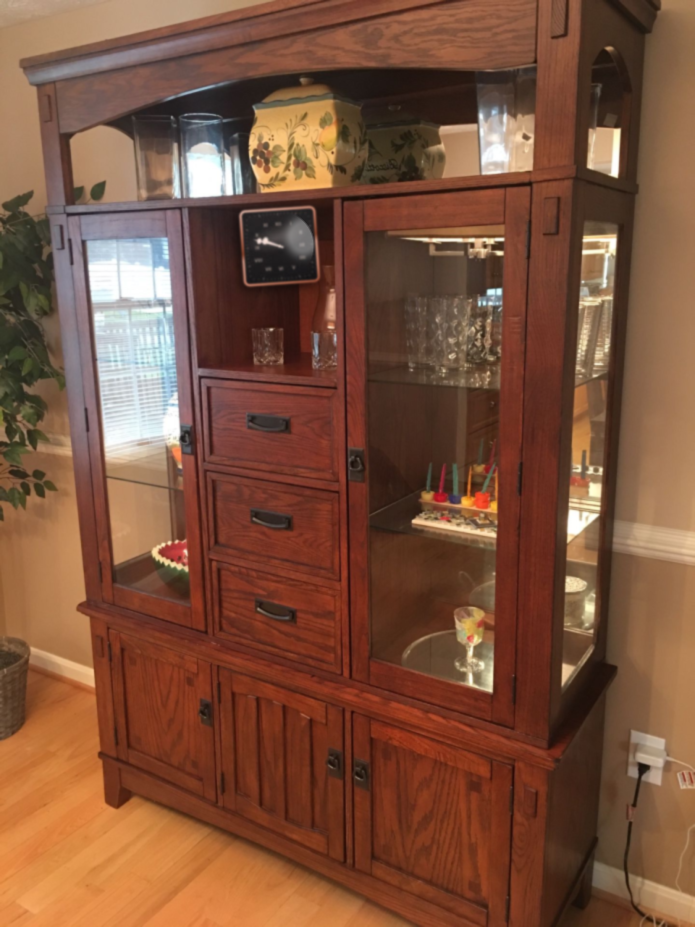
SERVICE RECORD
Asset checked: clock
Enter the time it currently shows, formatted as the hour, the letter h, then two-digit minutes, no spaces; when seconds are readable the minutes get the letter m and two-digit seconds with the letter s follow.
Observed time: 9h48
